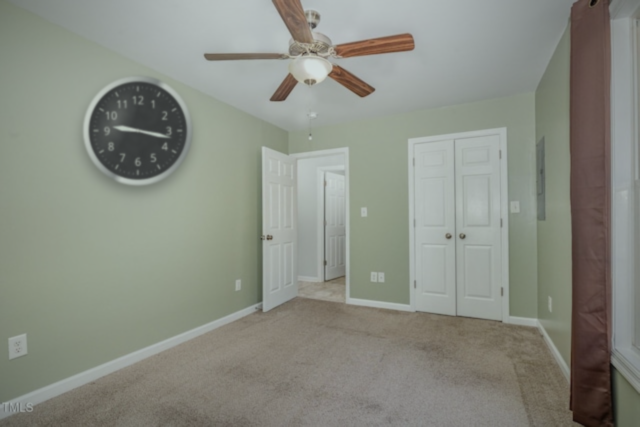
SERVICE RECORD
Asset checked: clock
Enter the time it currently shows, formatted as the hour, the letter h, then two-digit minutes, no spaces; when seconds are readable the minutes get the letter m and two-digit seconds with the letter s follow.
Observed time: 9h17
